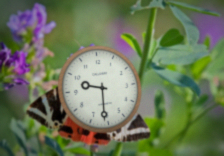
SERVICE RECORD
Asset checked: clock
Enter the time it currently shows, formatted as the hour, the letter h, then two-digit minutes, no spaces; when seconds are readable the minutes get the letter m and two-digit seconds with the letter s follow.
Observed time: 9h31
